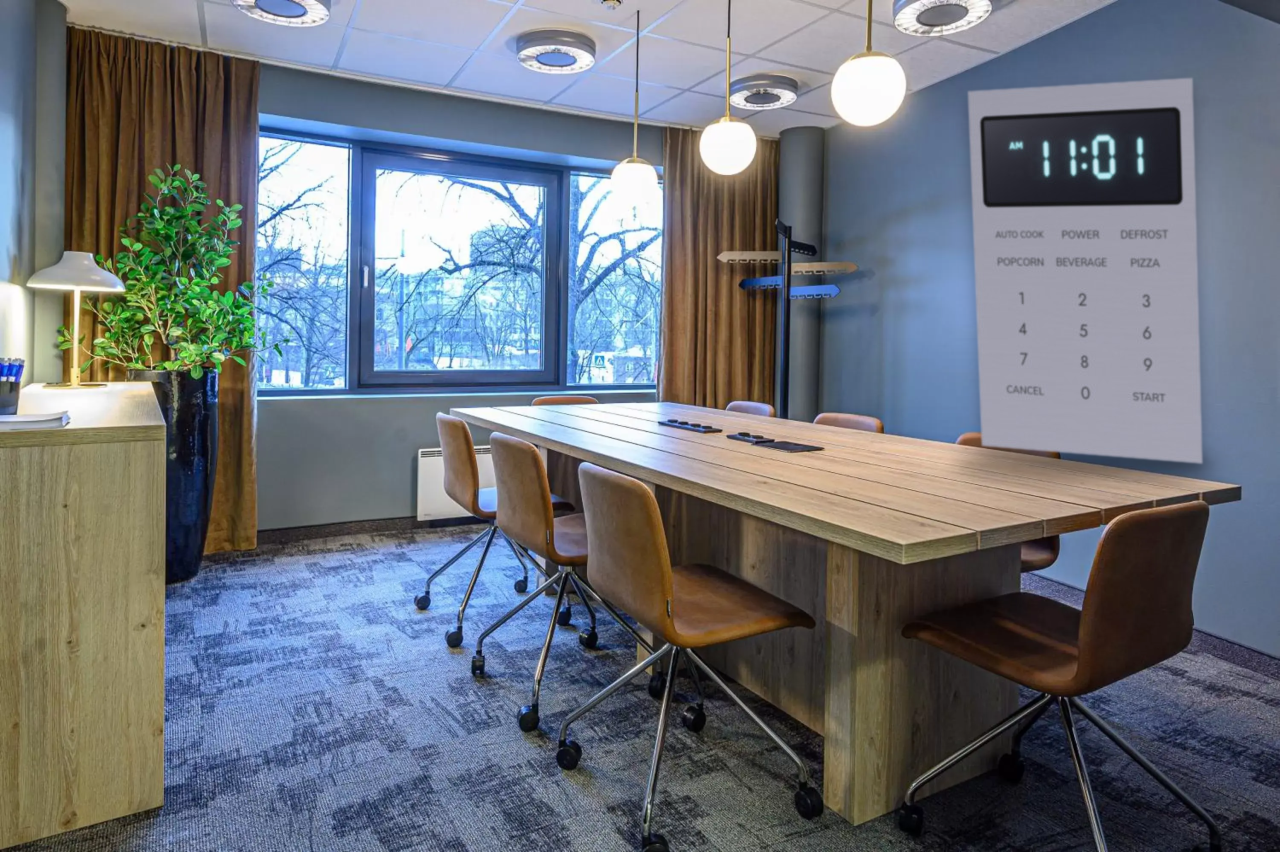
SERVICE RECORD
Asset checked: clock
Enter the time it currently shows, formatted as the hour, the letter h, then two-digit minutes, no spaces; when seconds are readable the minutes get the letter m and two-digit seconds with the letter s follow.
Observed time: 11h01
